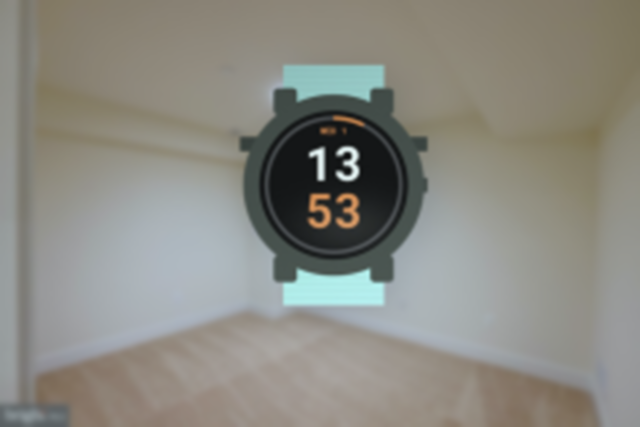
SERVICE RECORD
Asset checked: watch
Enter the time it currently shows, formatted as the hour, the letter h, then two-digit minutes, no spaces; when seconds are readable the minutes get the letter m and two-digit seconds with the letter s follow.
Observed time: 13h53
